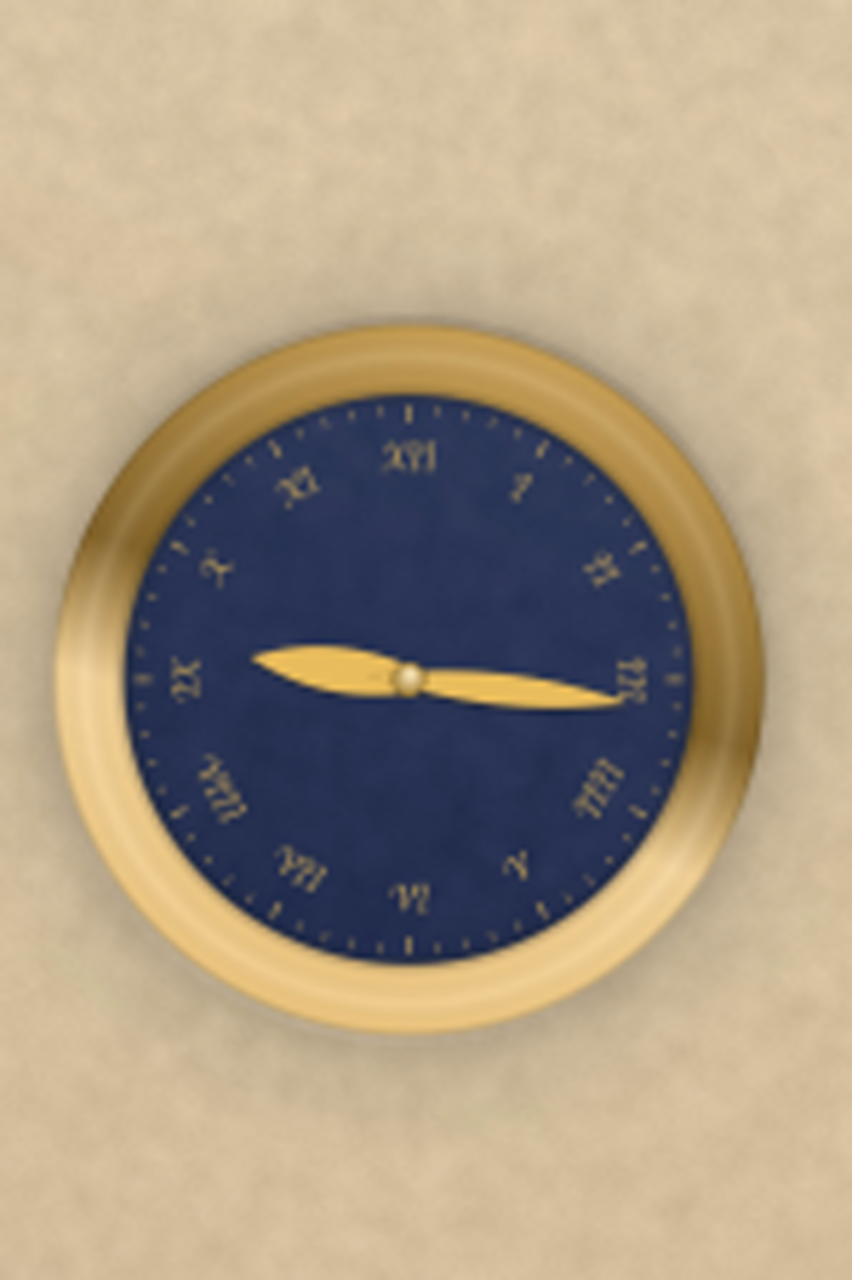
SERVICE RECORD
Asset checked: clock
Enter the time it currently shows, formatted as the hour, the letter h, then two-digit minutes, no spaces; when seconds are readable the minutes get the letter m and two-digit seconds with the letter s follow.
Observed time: 9h16
